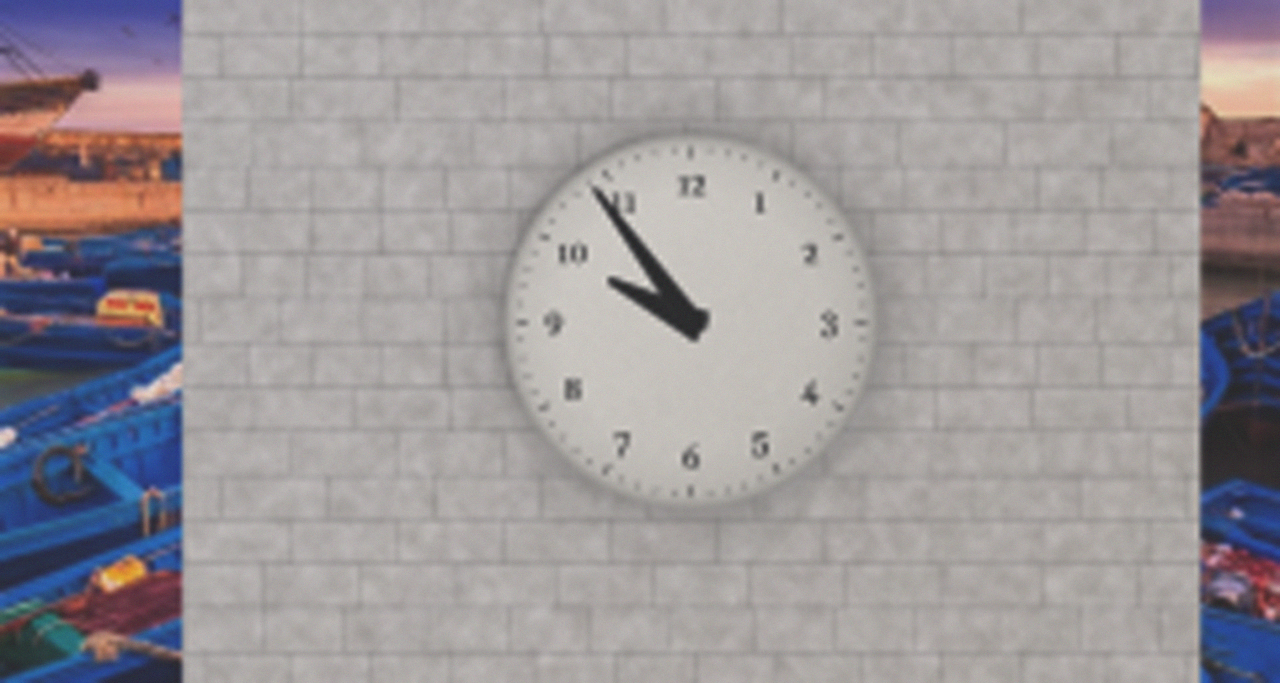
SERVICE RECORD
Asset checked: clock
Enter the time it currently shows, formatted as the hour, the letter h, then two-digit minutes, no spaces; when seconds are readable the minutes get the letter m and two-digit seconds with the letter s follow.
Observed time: 9h54
